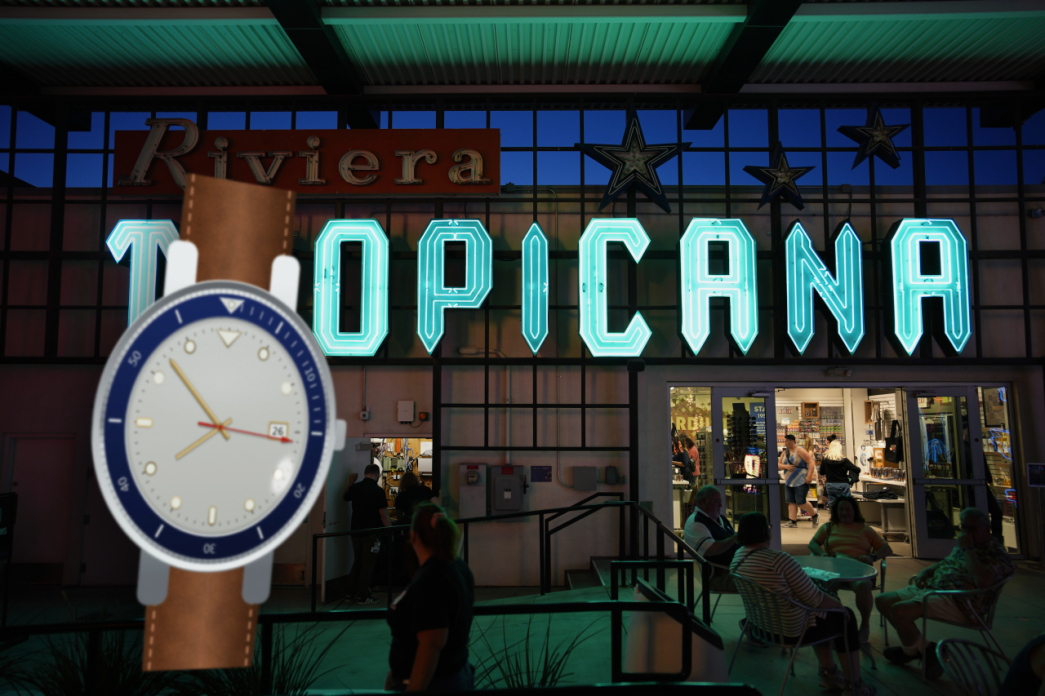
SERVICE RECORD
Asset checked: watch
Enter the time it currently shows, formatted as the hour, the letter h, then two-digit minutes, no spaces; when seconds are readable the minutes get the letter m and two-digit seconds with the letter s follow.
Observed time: 7h52m16s
